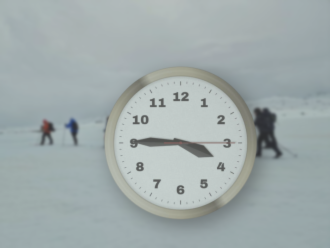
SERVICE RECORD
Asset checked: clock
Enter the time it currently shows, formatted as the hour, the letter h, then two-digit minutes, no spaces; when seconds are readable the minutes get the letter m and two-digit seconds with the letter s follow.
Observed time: 3h45m15s
